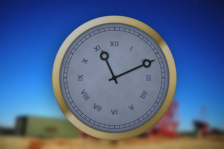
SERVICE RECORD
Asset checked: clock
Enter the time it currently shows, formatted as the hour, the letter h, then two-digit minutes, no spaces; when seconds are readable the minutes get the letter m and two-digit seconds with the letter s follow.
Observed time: 11h11
